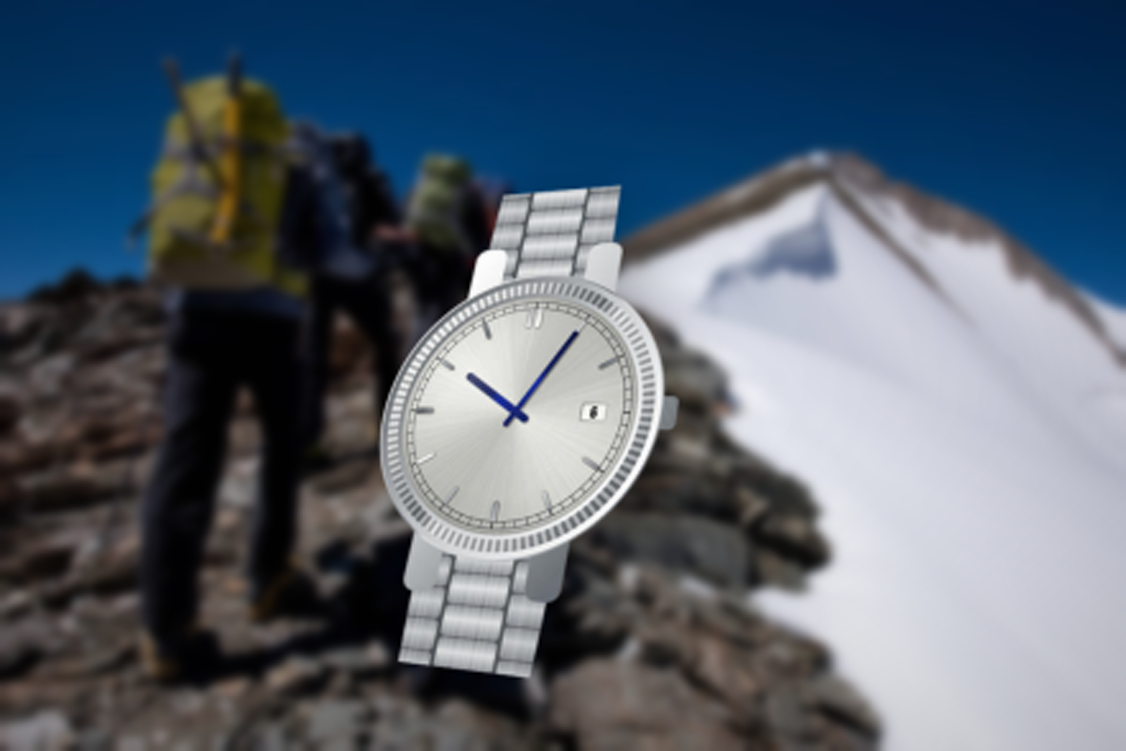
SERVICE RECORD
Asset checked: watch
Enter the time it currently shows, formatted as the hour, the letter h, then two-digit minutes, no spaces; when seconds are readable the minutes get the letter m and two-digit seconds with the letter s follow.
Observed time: 10h05
